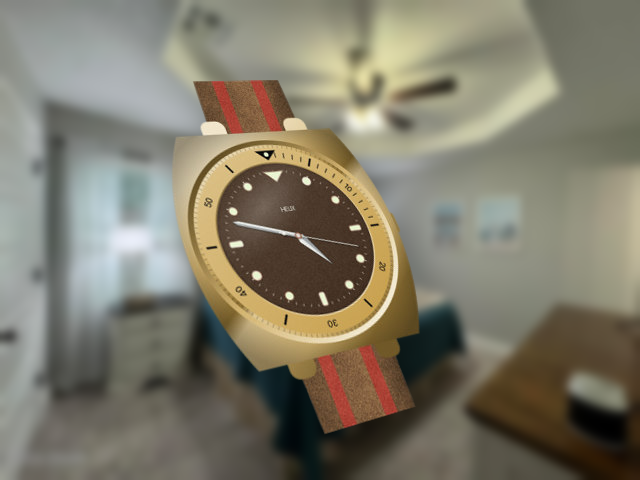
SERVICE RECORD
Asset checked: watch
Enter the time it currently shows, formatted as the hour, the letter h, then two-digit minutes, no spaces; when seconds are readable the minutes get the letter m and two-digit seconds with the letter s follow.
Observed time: 4h48m18s
